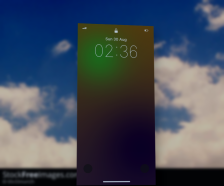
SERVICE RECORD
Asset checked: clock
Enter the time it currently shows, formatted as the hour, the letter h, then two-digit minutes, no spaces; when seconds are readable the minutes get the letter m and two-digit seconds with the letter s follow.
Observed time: 2h36
